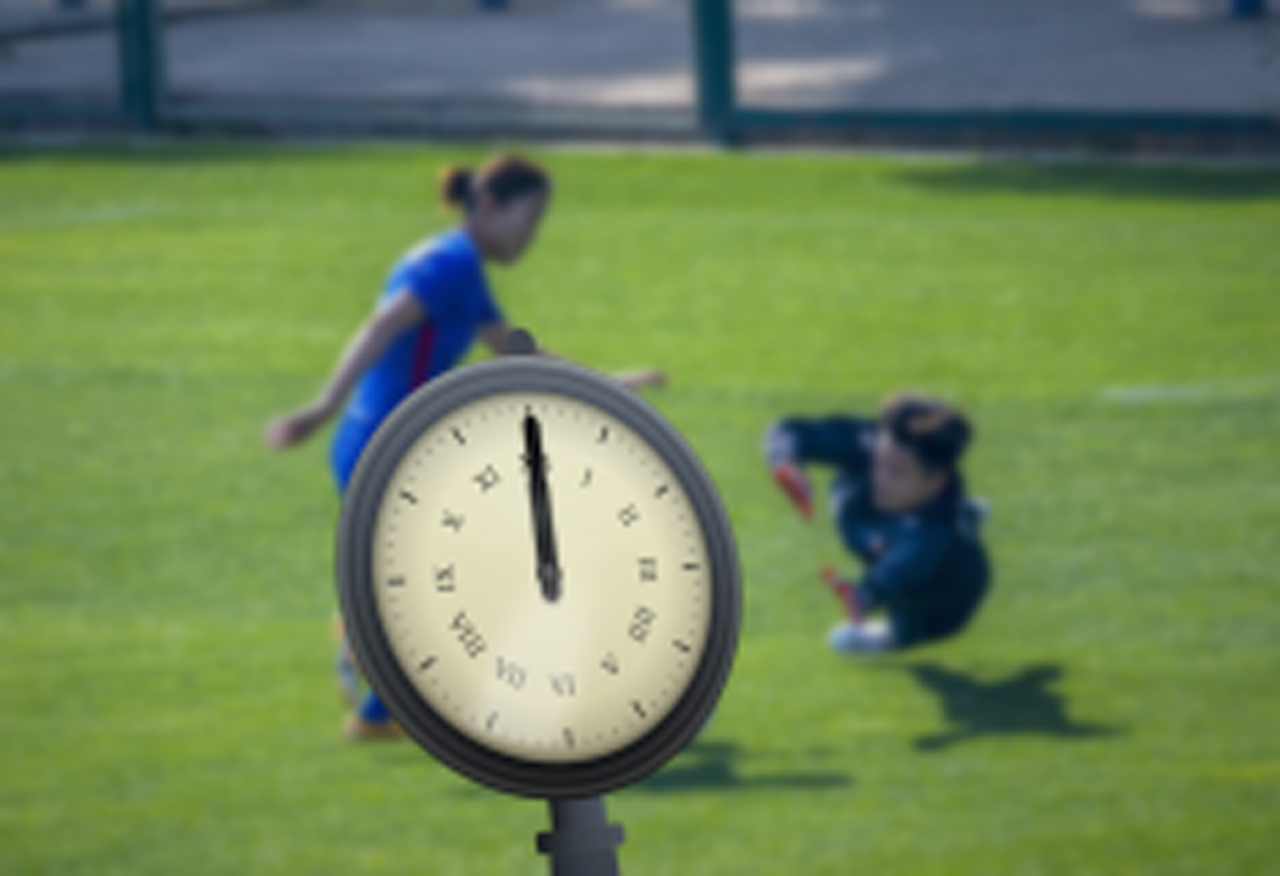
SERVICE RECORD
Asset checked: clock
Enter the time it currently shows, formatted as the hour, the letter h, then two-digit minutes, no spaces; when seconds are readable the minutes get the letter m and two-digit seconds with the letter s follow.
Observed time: 12h00
